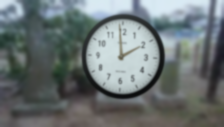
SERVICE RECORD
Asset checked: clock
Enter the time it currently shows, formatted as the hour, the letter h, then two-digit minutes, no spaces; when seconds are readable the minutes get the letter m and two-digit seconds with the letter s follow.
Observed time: 1h59
